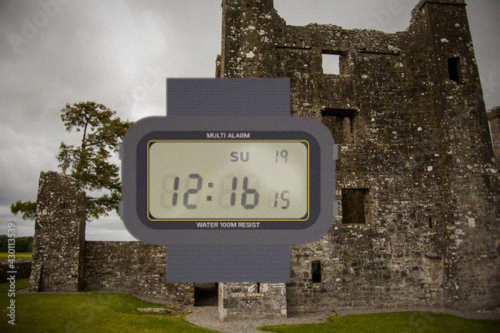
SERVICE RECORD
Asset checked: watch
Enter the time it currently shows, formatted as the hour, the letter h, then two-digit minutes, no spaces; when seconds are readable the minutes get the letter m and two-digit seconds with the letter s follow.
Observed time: 12h16m15s
